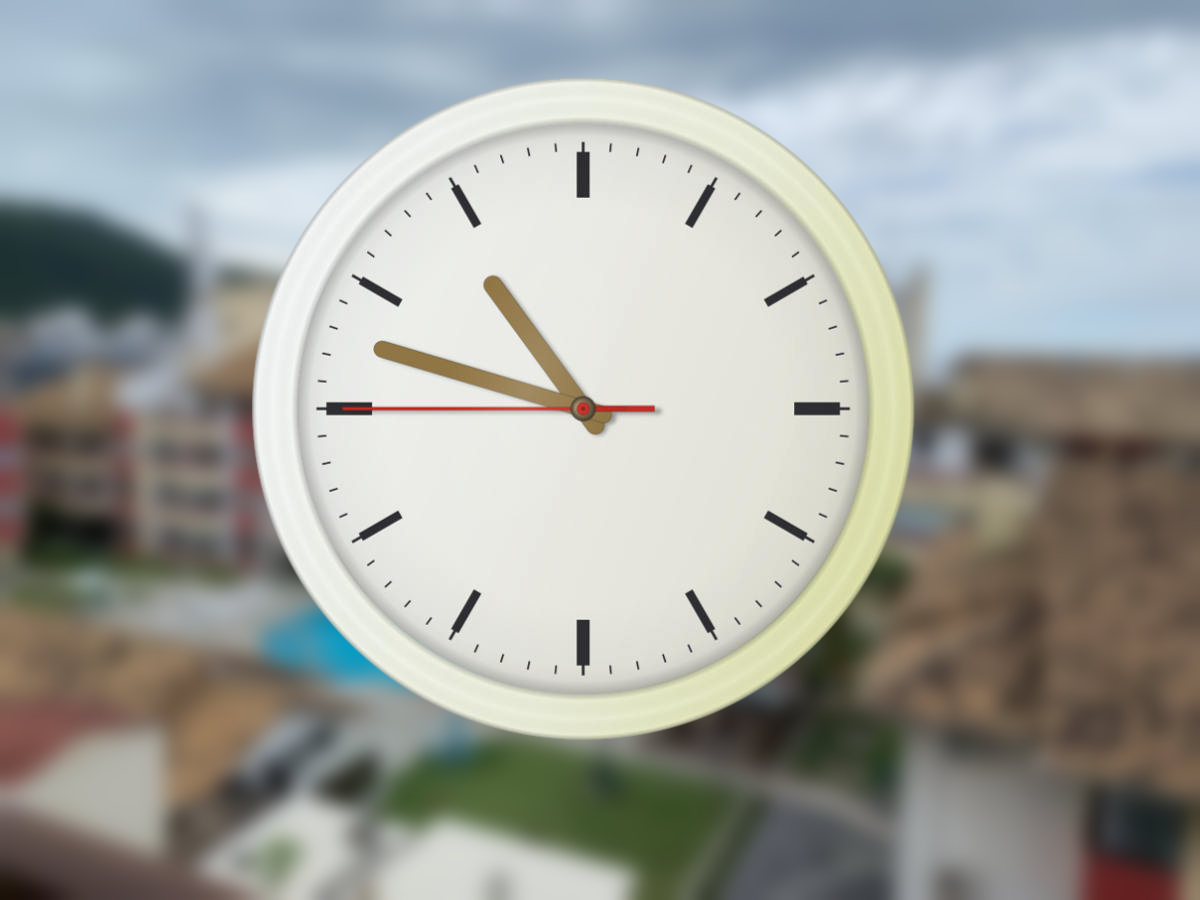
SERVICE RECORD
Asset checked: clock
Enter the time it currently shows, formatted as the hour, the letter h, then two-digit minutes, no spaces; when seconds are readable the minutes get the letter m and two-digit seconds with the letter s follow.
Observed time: 10h47m45s
